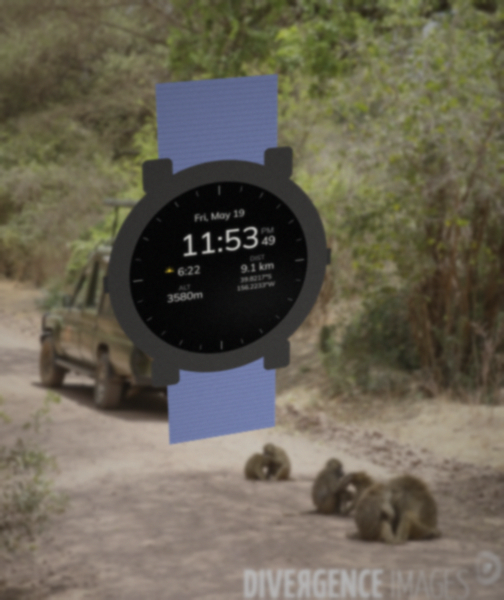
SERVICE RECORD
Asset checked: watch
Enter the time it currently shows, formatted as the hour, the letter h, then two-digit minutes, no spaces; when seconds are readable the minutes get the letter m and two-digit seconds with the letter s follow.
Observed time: 11h53m49s
